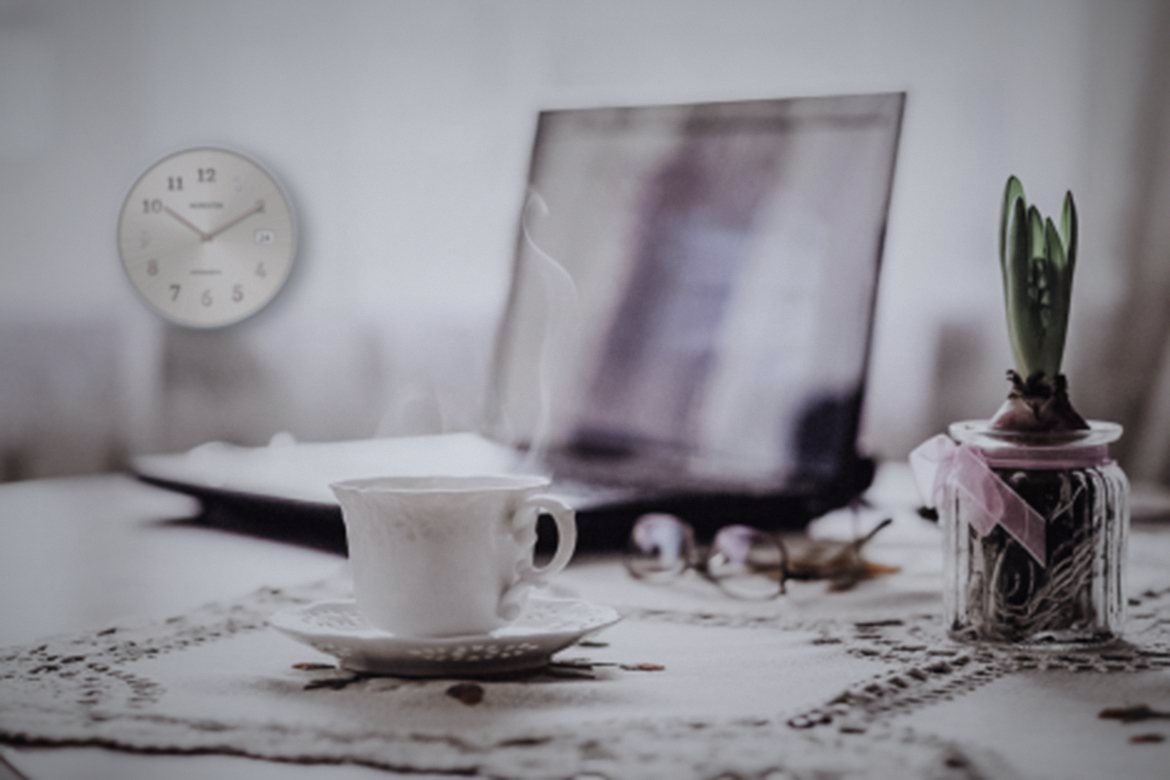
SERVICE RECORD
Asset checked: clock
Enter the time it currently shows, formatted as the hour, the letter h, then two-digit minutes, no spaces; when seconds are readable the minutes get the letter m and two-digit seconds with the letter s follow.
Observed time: 10h10
